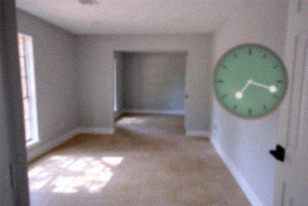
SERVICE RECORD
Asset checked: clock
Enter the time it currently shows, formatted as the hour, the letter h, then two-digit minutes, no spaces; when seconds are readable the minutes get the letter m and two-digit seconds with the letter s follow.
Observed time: 7h18
